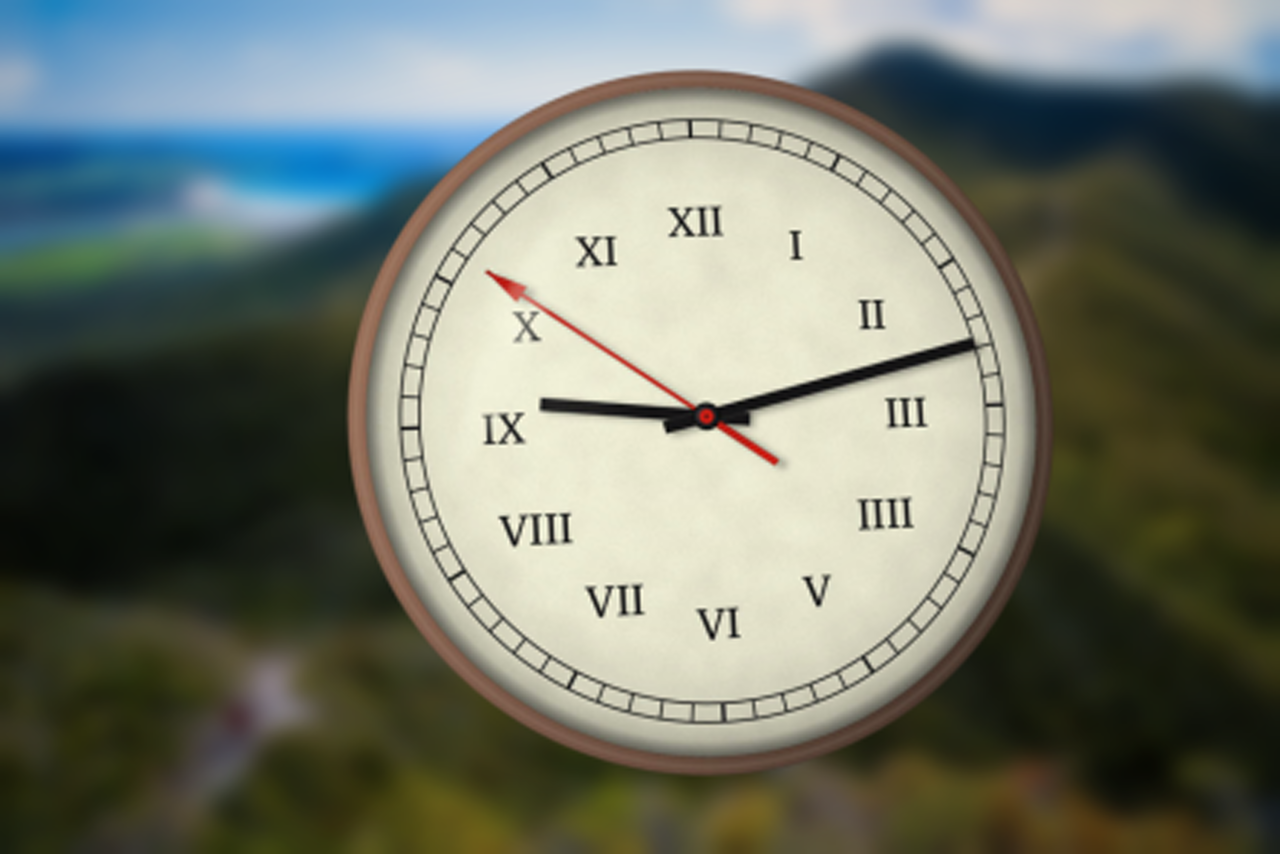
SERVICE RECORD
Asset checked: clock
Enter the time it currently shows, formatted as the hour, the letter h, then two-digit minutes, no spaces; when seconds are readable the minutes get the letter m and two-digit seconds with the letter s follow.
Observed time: 9h12m51s
